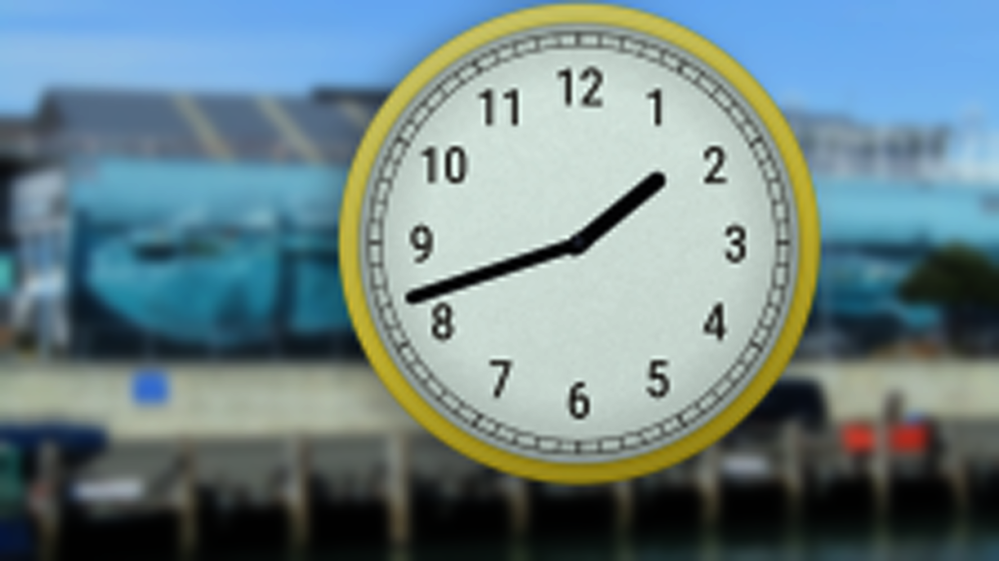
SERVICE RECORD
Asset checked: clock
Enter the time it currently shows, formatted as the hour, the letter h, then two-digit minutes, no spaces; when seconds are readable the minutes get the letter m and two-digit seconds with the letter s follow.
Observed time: 1h42
